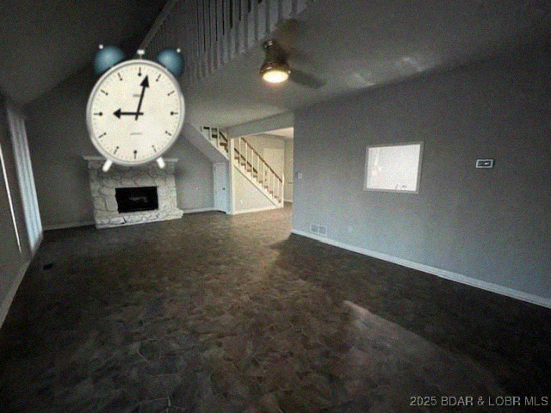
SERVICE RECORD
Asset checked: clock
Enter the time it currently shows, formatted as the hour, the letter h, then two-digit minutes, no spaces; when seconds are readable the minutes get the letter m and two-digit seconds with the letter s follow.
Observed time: 9h02
